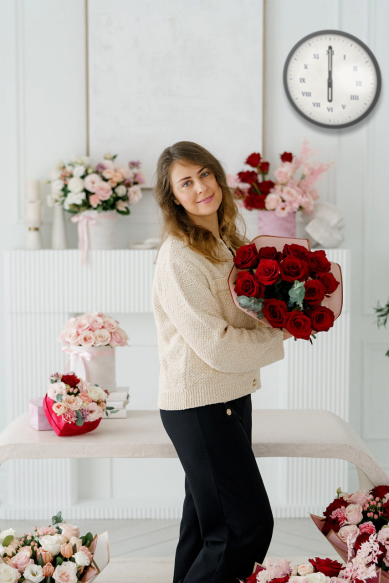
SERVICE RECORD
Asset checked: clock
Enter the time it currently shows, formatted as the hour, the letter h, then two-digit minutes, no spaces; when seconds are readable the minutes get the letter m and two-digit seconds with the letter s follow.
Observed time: 6h00
